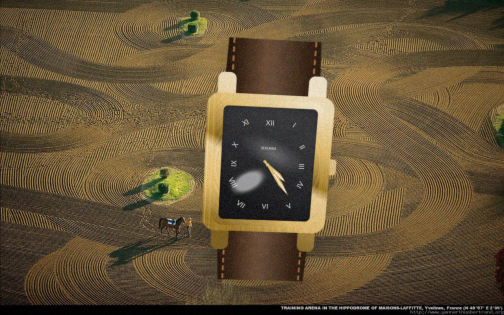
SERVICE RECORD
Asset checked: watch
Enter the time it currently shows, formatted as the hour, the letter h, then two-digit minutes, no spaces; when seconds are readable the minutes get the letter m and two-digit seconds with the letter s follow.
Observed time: 4h24
